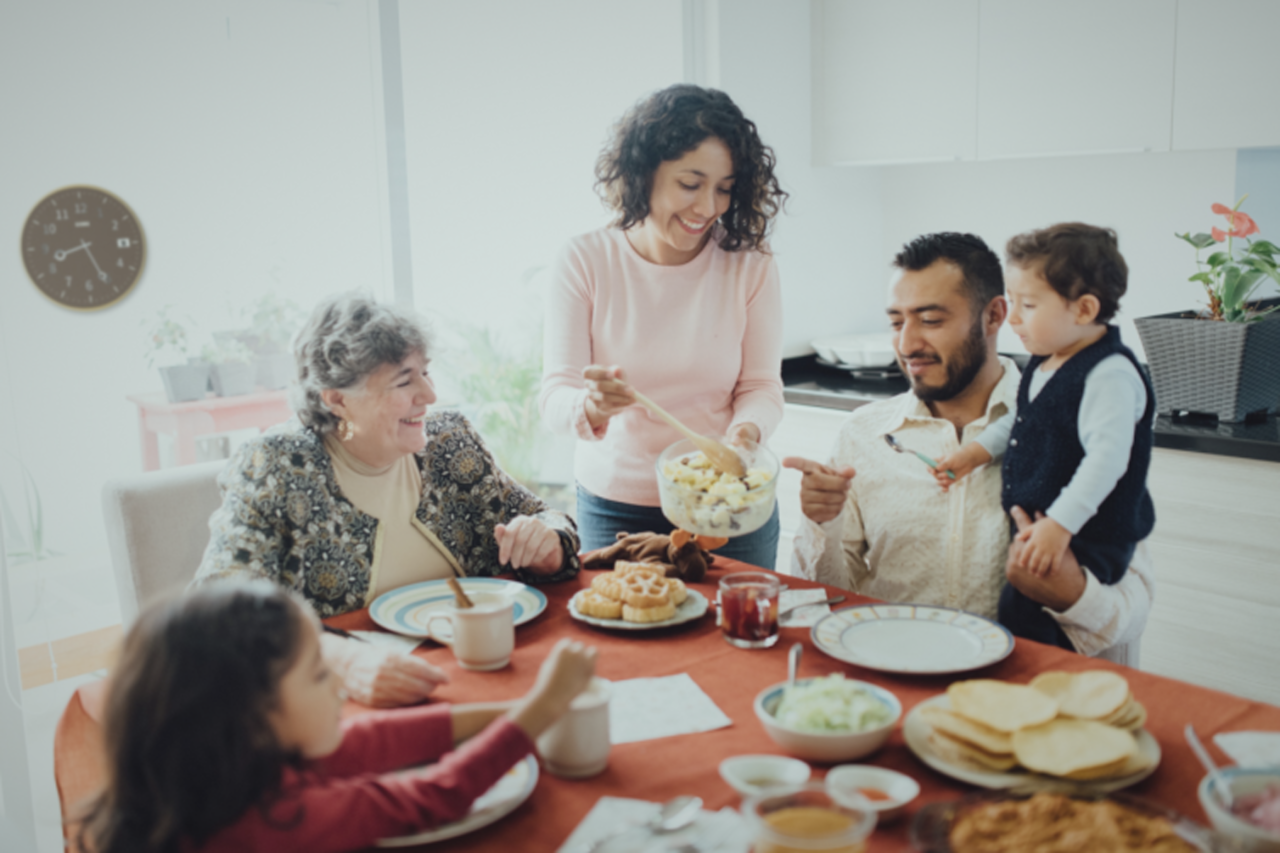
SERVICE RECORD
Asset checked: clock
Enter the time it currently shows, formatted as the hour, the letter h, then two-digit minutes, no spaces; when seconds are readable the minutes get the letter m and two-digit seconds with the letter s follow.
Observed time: 8h26
